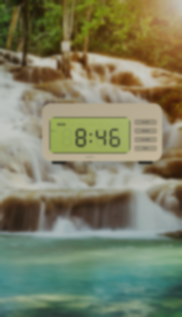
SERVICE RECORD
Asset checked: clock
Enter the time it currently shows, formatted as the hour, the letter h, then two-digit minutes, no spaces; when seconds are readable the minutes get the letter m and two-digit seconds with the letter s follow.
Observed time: 8h46
